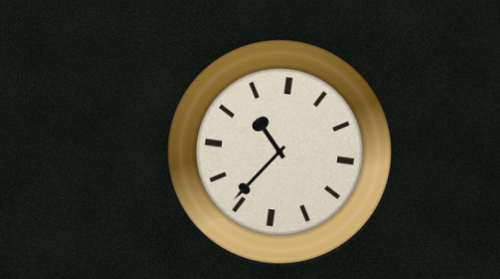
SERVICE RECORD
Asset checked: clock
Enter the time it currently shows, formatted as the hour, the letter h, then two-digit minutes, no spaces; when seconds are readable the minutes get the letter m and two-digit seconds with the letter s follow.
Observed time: 10h36
